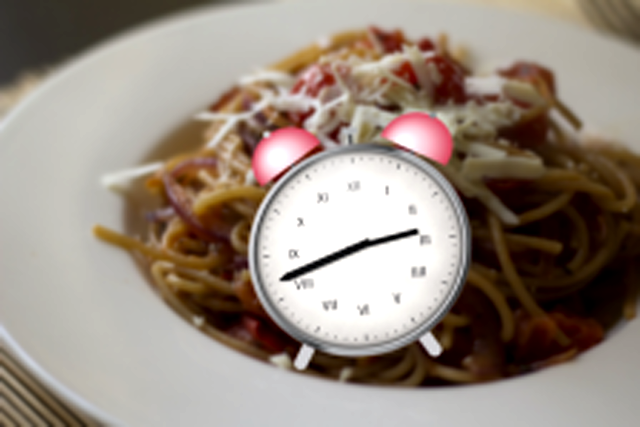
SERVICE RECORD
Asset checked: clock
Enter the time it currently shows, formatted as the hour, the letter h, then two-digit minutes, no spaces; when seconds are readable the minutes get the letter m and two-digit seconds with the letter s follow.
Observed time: 2h42
